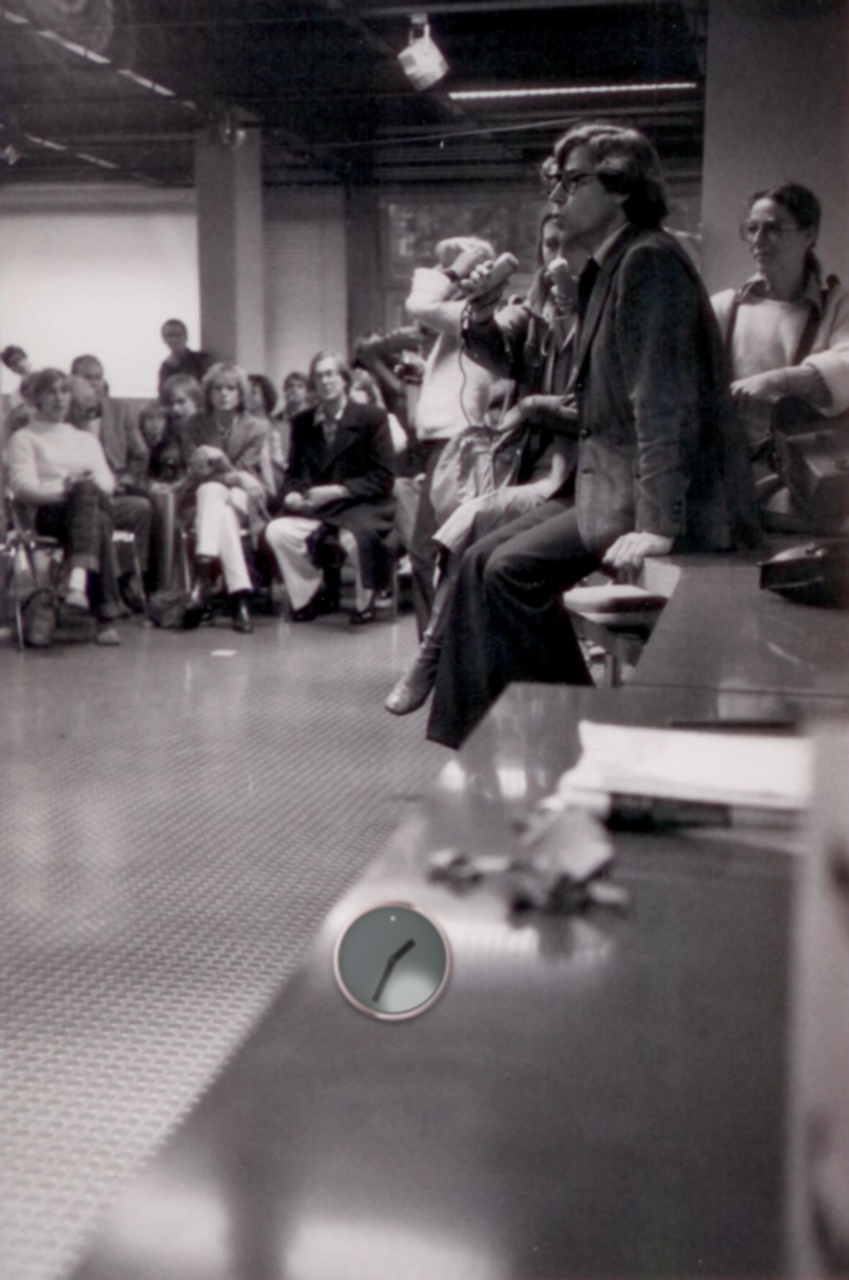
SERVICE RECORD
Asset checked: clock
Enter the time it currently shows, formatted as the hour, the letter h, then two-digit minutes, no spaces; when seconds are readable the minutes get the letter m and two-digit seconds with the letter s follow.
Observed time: 1h34
